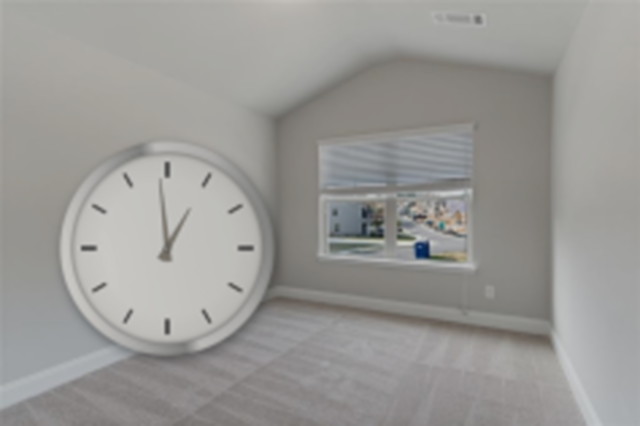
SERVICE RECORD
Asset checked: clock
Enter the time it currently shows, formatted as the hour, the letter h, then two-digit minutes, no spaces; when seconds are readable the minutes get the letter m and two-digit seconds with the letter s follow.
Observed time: 12h59
